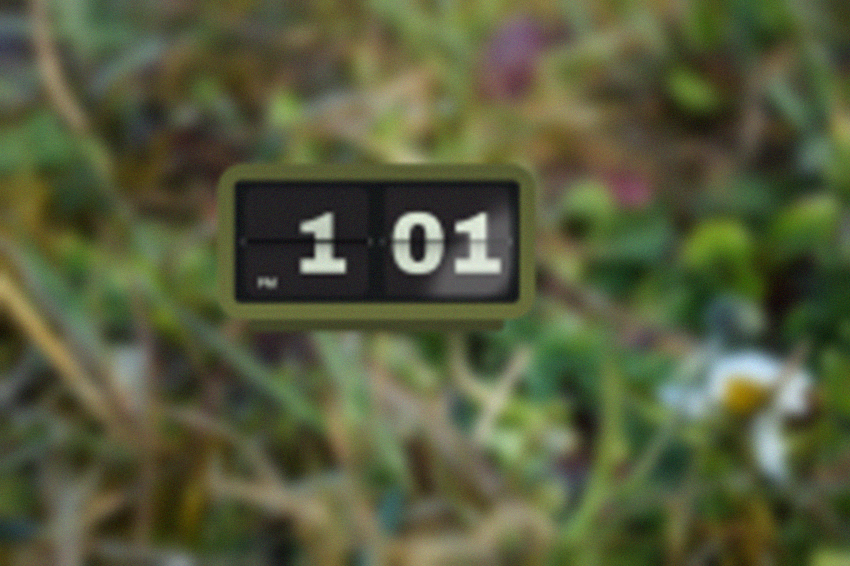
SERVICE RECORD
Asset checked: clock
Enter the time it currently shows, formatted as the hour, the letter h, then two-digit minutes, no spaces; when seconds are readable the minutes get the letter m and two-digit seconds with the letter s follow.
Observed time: 1h01
